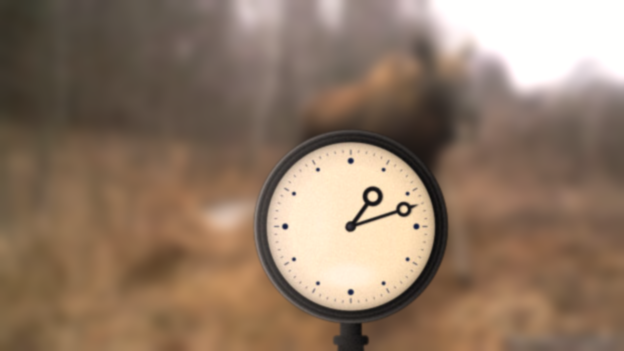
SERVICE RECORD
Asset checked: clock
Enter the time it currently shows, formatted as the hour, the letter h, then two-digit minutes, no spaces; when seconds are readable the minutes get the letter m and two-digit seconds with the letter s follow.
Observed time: 1h12
